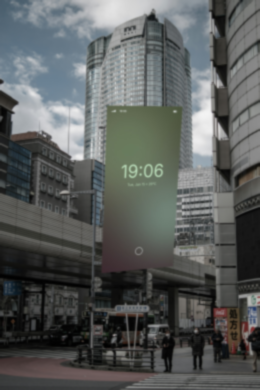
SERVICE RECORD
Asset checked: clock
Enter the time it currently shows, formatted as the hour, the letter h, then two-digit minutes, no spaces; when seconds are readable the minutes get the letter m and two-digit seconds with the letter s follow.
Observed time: 19h06
